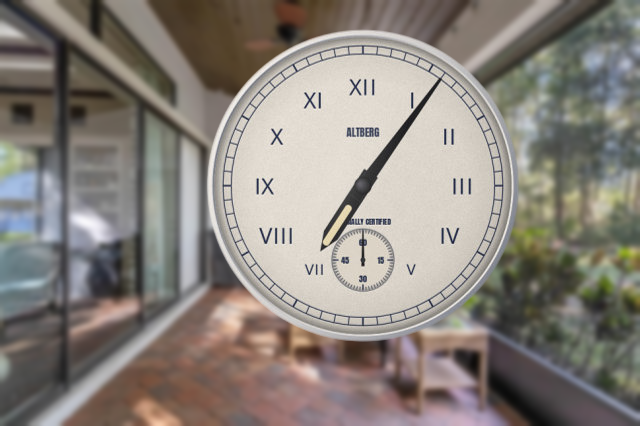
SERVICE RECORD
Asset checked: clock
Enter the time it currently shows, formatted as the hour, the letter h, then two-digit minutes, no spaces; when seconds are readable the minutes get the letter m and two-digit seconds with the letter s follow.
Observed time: 7h06
